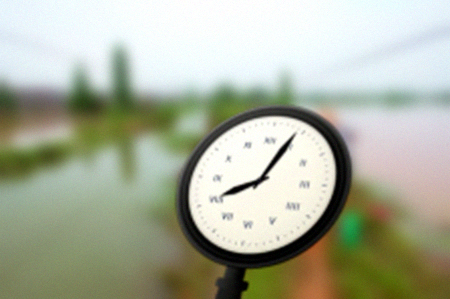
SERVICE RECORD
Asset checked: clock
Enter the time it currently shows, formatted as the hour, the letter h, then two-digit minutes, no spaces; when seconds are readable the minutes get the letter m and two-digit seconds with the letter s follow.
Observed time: 8h04
